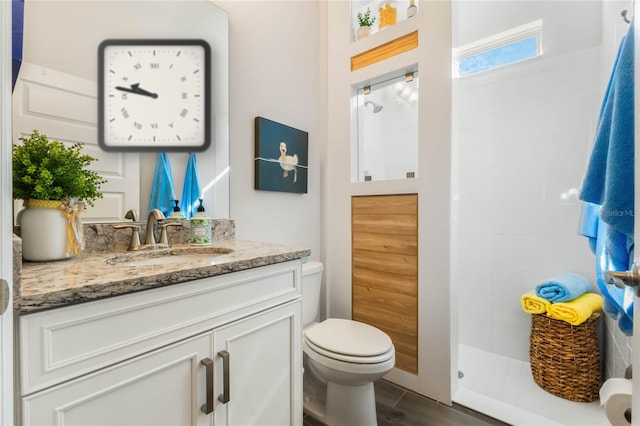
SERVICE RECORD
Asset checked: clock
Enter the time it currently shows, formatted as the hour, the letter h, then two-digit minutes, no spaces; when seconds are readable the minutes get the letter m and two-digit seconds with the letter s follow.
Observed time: 9h47
